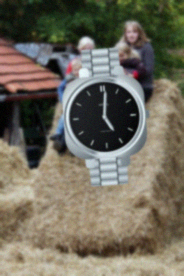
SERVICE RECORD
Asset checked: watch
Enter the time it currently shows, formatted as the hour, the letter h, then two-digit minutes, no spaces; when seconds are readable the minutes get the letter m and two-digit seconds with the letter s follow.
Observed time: 5h01
